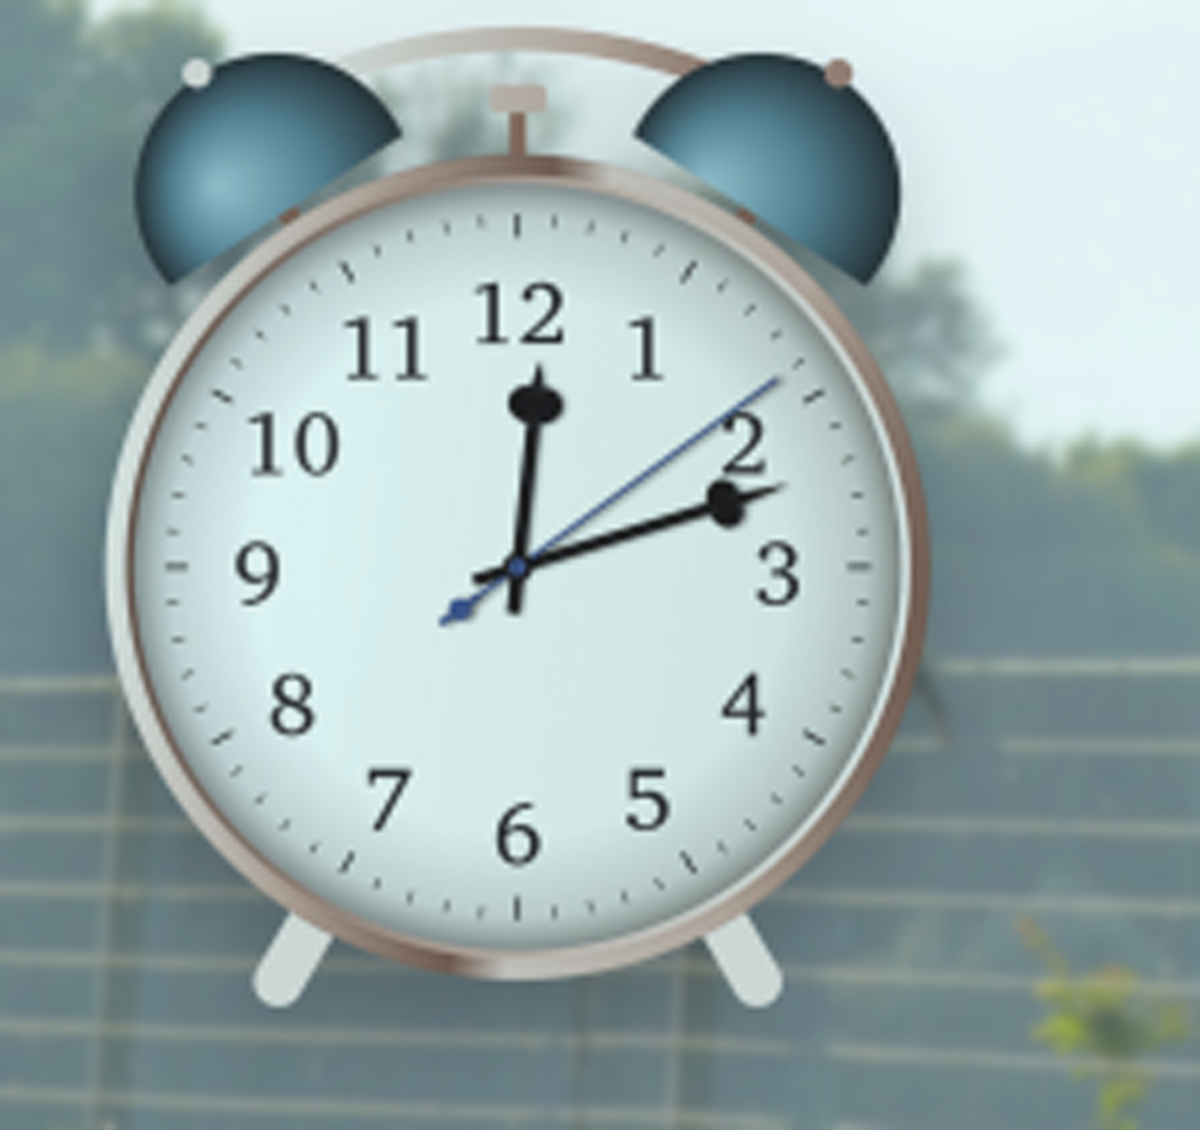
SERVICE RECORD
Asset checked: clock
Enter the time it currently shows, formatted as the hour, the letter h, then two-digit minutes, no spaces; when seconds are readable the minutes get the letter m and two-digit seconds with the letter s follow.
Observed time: 12h12m09s
